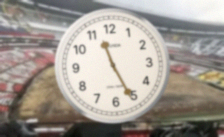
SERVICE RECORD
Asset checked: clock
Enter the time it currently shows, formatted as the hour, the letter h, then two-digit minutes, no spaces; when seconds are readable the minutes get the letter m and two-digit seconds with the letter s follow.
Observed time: 11h26
